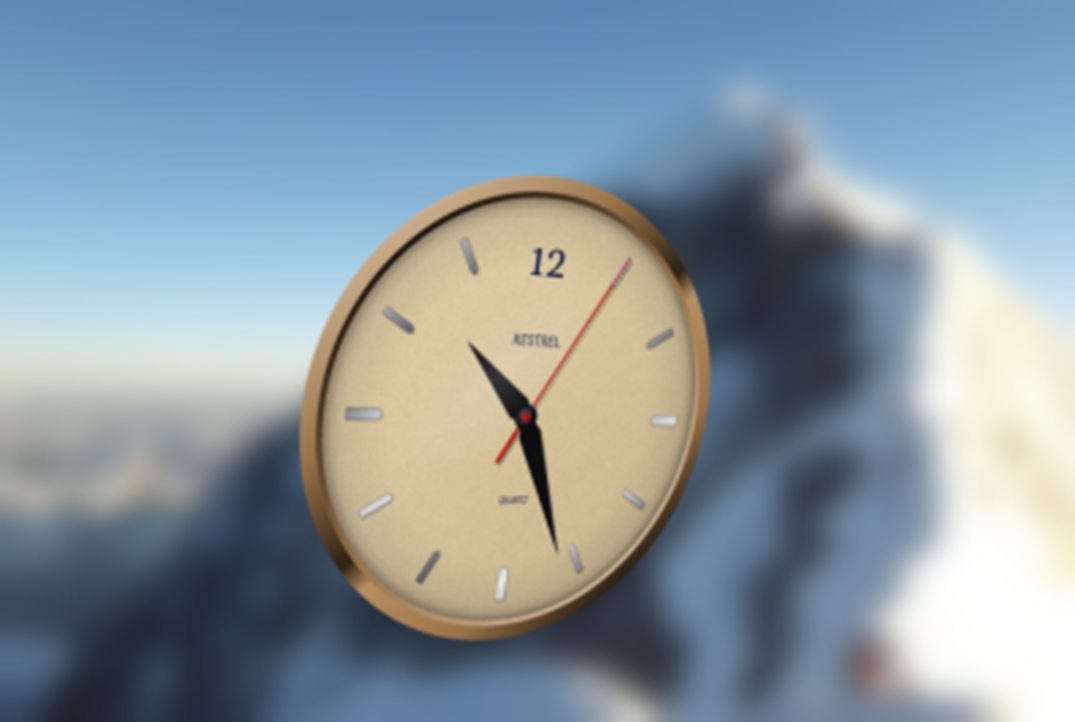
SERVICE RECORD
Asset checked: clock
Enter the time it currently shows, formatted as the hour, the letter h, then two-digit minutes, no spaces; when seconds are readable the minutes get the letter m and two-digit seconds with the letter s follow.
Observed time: 10h26m05s
